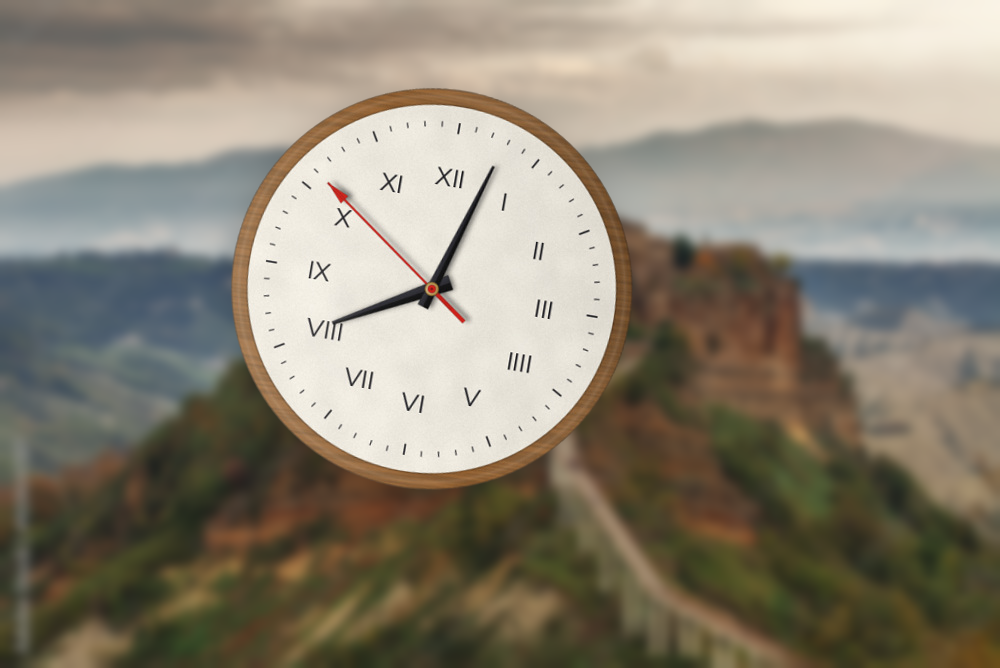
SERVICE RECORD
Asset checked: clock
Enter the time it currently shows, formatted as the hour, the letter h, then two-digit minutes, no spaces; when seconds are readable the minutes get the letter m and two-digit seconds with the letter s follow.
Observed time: 8h02m51s
